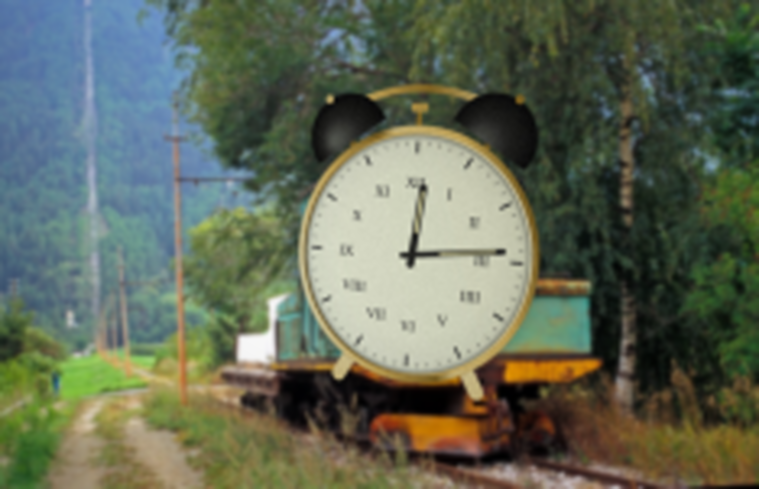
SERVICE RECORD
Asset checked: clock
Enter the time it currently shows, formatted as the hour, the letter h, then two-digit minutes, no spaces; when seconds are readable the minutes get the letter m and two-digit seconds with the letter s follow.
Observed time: 12h14
